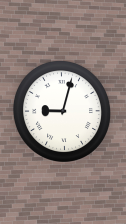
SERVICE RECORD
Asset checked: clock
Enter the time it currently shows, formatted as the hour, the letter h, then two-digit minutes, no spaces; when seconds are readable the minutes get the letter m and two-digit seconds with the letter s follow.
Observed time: 9h03
